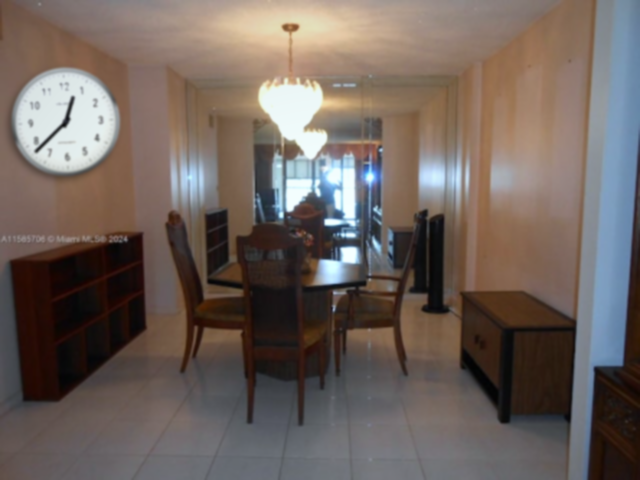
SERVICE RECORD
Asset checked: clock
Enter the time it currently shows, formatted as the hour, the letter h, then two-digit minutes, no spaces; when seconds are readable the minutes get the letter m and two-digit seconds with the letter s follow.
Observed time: 12h38
